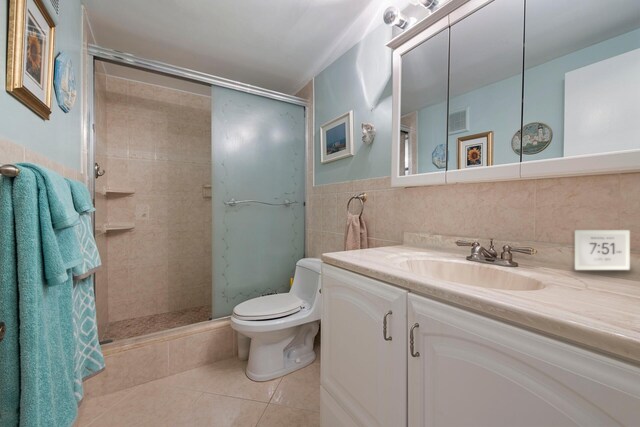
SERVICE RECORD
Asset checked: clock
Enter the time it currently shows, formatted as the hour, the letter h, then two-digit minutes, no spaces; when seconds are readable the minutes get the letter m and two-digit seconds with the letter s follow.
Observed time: 7h51
